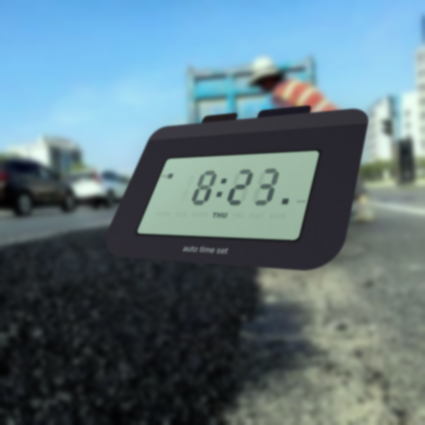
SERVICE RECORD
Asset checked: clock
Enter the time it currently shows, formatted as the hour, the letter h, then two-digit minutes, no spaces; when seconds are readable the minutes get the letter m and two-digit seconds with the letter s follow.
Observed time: 8h23
